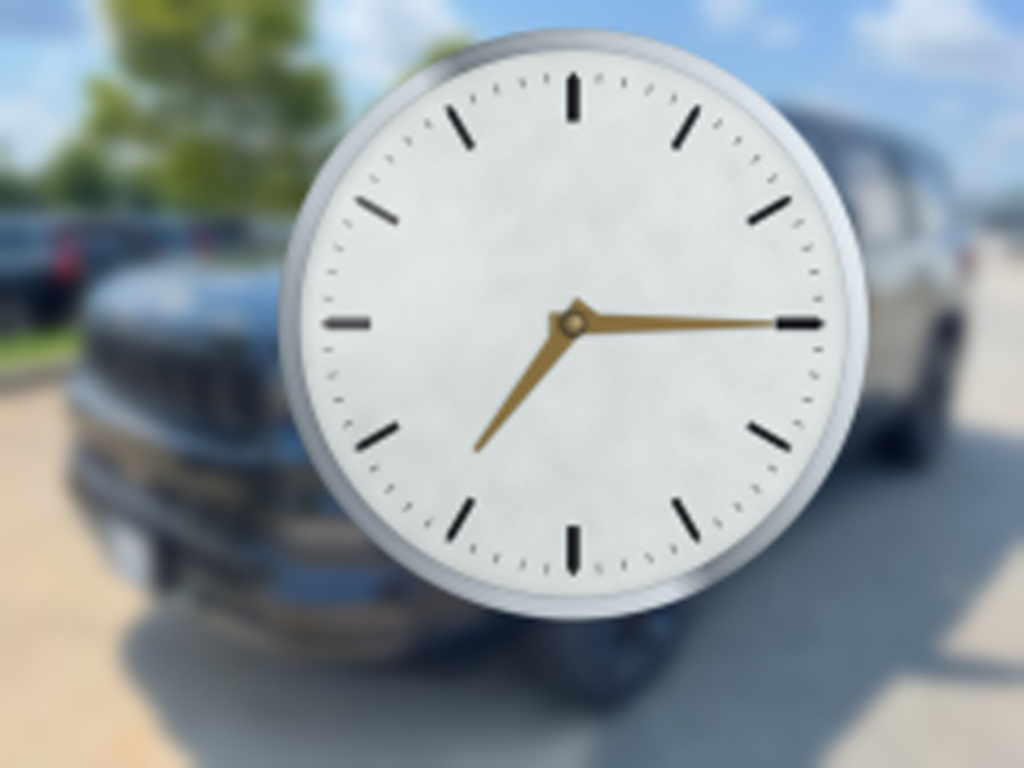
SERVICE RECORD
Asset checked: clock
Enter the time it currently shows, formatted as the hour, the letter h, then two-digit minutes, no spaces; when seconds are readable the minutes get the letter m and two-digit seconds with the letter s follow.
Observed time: 7h15
